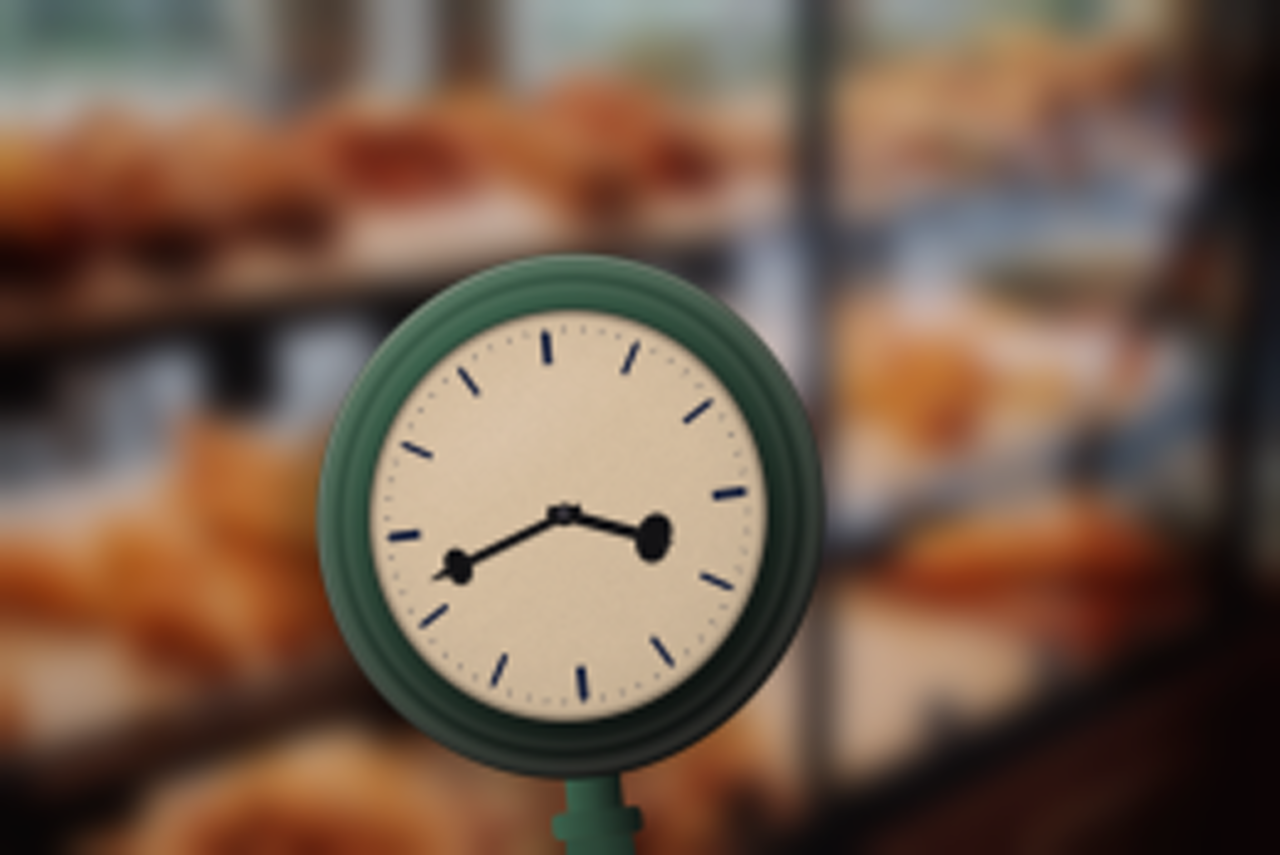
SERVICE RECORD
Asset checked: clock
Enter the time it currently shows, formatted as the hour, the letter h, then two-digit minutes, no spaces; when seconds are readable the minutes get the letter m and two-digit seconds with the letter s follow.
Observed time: 3h42
